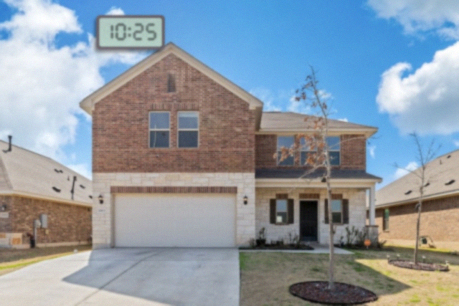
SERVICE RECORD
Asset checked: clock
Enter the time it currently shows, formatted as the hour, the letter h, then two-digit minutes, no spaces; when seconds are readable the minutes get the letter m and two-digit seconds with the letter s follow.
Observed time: 10h25
